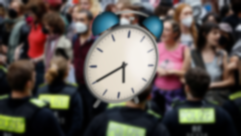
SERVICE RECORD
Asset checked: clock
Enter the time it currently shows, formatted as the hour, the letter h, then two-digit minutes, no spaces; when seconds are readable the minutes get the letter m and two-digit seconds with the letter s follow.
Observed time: 5h40
